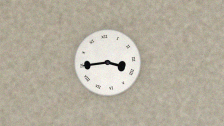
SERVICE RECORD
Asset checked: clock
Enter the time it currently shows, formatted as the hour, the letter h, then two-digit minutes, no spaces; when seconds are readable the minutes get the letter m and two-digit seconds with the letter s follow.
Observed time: 3h45
